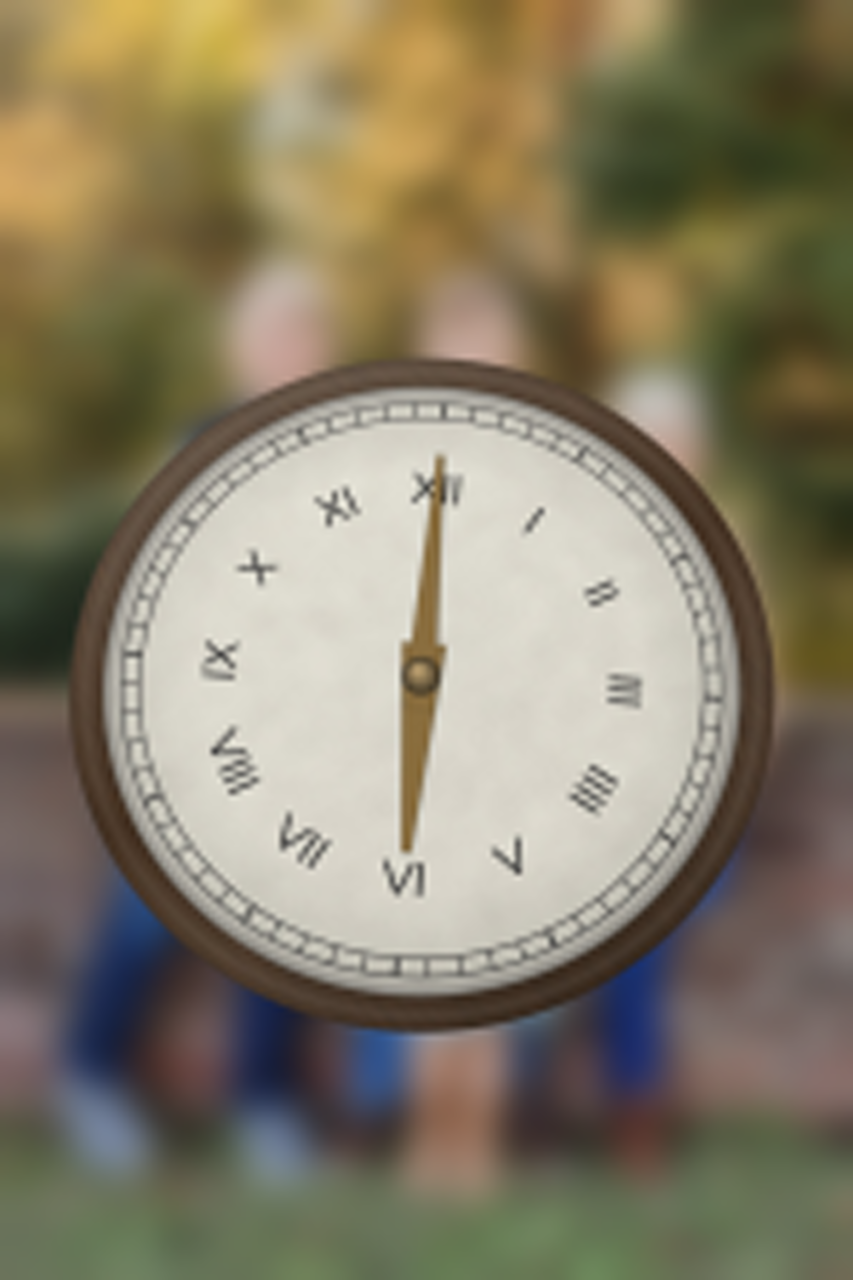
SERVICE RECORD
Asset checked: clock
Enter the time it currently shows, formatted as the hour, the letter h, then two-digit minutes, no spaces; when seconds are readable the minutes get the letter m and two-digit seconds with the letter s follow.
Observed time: 6h00
